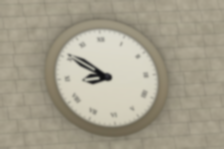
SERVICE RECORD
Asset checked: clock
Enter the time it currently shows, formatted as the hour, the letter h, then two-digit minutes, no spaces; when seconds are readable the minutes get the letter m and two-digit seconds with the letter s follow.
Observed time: 8h51
